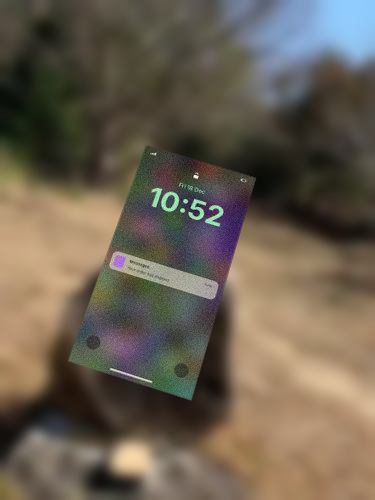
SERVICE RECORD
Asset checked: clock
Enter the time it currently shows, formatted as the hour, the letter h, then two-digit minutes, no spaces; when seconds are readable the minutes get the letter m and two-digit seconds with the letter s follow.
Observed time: 10h52
